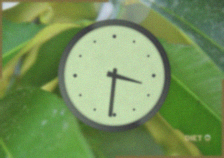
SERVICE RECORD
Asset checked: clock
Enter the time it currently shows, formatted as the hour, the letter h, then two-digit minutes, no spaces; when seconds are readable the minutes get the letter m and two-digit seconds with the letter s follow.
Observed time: 3h31
